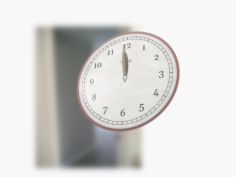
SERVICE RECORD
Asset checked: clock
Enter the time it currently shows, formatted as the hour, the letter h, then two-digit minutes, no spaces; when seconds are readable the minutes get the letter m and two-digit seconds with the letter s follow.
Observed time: 11h59
